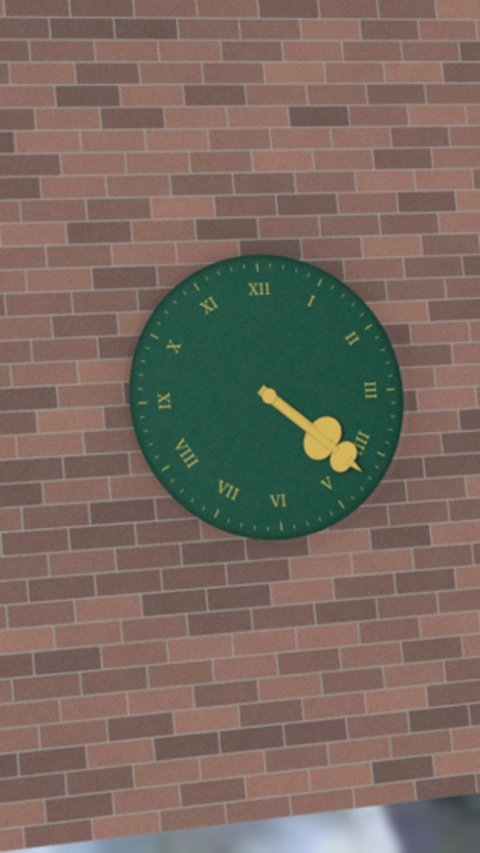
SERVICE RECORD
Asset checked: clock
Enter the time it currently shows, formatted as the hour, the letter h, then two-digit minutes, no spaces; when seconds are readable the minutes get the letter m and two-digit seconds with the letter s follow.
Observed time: 4h22
